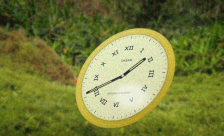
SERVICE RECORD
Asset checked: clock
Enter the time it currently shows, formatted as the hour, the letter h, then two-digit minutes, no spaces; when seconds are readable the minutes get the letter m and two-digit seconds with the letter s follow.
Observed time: 1h41
